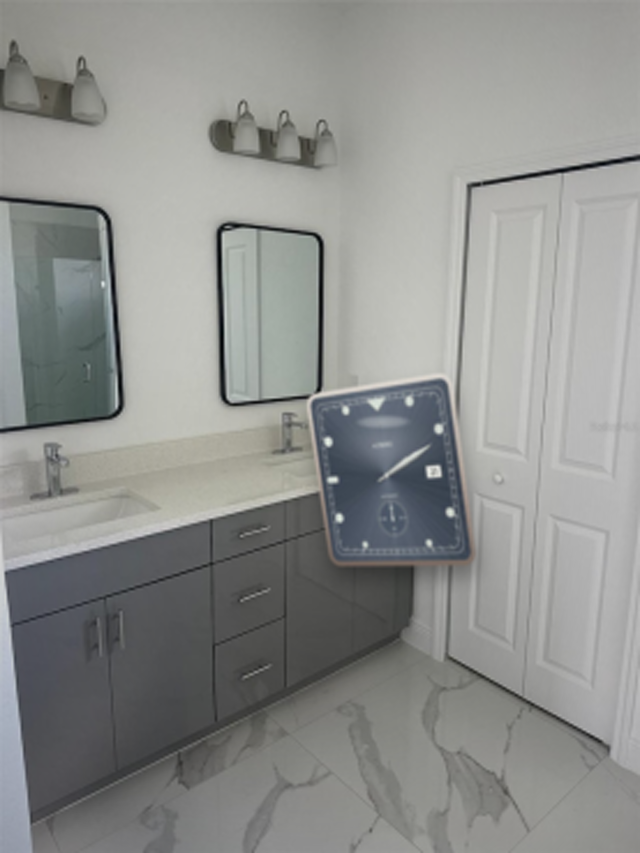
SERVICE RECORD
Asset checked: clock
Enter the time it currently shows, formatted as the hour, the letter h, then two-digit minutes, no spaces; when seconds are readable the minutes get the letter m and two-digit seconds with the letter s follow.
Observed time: 2h11
